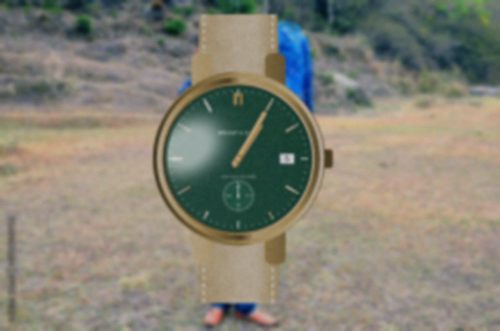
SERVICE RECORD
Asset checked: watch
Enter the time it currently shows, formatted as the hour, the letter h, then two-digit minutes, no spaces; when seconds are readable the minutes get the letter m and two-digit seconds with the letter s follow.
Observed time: 1h05
